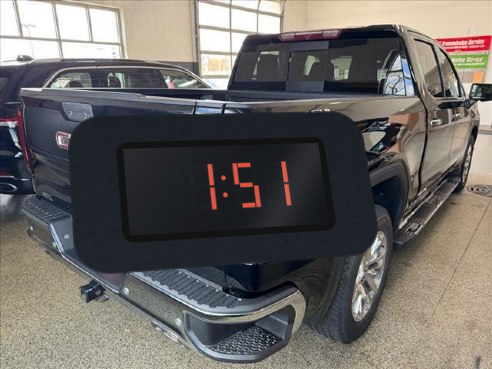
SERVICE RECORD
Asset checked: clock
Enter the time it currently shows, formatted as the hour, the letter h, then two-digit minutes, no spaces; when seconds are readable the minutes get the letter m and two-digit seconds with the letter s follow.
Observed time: 1h51
